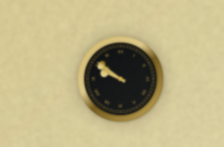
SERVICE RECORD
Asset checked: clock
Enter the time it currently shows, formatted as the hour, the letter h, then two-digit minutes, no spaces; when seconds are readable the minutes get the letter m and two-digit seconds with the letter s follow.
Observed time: 9h51
